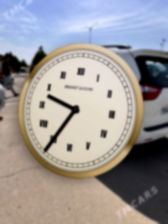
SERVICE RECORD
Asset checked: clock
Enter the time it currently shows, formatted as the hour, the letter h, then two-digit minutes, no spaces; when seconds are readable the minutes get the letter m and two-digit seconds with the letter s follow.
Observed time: 9h35
